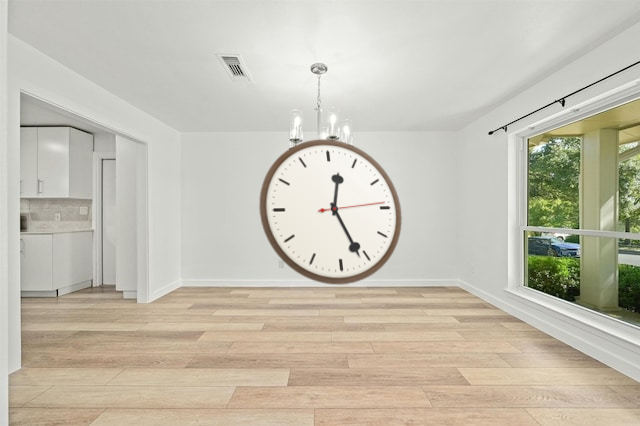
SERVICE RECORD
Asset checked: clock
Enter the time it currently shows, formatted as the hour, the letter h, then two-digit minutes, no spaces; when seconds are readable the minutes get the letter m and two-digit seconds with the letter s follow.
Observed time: 12h26m14s
